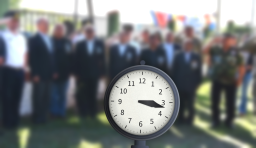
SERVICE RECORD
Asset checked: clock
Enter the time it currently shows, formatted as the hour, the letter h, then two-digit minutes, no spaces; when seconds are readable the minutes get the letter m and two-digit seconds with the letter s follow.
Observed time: 3h17
